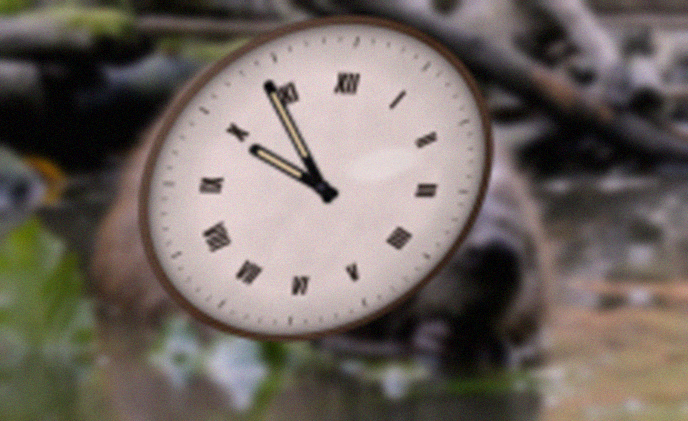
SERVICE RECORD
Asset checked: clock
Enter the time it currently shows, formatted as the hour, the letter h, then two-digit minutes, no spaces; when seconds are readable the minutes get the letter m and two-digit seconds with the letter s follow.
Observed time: 9h54
